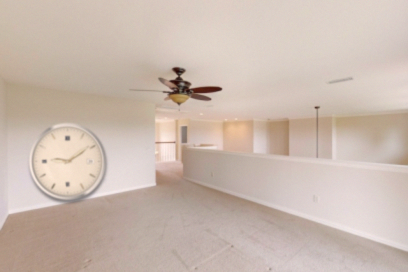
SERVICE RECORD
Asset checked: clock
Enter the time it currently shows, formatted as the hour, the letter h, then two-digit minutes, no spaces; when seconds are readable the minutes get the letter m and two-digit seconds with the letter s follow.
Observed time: 9h09
